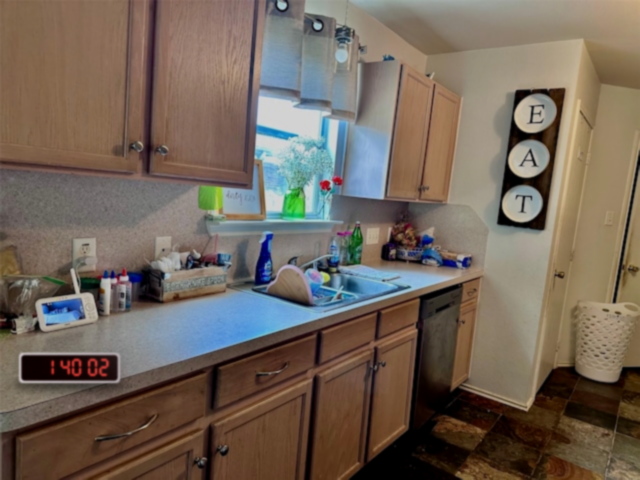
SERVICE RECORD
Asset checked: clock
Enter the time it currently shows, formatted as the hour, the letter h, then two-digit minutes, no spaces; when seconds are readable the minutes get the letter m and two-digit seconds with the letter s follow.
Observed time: 1h40m02s
